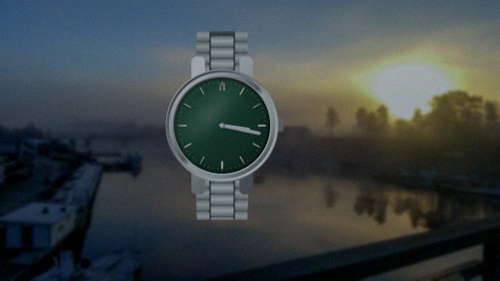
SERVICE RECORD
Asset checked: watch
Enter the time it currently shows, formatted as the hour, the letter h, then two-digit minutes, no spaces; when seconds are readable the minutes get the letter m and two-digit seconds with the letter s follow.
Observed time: 3h17
